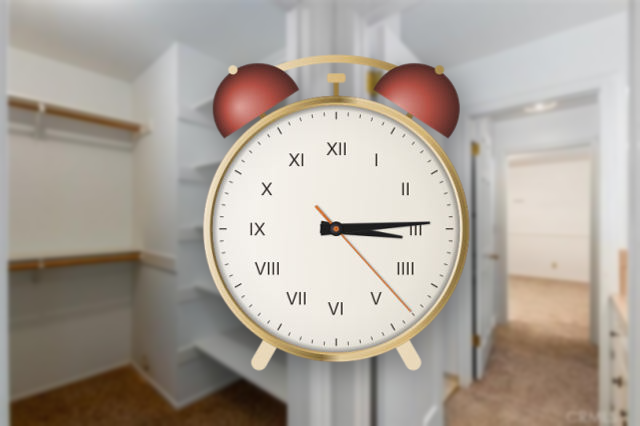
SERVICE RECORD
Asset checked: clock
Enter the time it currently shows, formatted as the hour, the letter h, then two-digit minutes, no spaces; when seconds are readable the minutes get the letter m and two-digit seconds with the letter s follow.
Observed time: 3h14m23s
